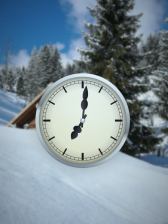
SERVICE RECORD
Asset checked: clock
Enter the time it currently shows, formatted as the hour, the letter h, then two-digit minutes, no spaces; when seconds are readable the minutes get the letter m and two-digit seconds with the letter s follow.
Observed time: 7h01
